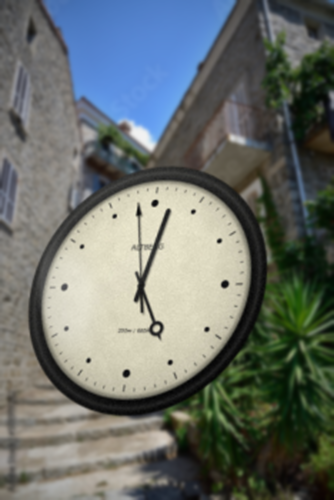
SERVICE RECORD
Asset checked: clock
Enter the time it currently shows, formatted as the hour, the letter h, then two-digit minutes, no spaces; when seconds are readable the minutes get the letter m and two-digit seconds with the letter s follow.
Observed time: 5h01m58s
